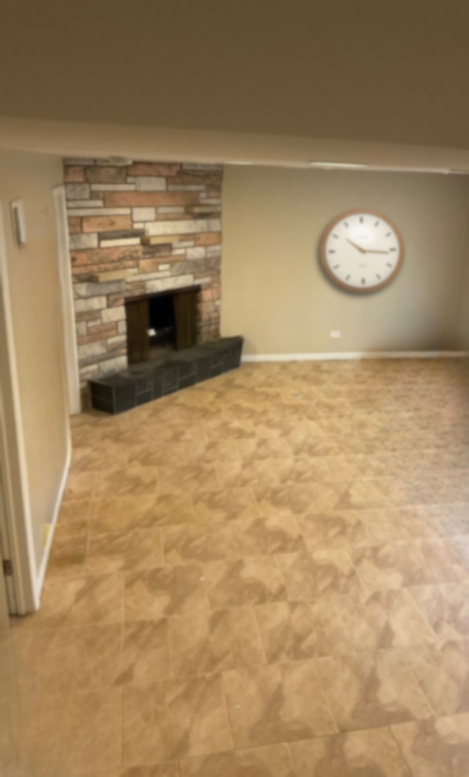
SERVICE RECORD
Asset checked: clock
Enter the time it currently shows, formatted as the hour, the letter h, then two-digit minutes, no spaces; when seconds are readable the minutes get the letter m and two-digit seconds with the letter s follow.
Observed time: 10h16
